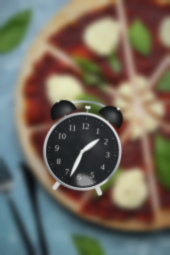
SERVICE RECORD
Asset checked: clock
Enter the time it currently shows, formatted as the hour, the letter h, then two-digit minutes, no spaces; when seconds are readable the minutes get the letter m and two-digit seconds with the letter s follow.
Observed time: 1h33
